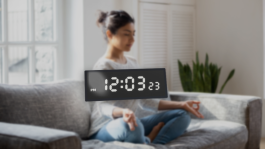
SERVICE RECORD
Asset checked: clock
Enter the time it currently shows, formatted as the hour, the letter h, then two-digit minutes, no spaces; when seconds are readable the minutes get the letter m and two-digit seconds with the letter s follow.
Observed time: 12h03m23s
